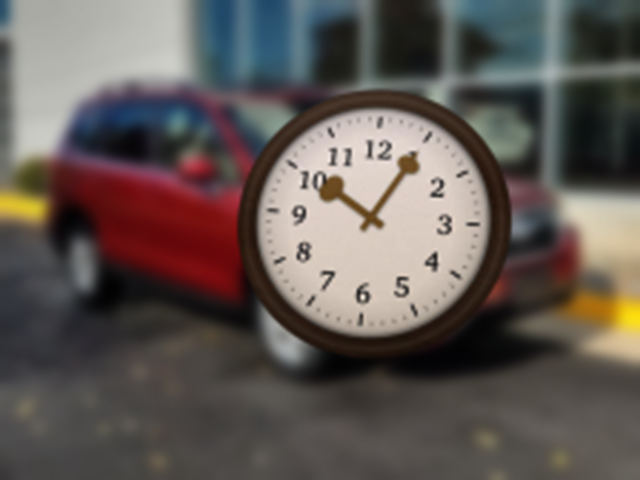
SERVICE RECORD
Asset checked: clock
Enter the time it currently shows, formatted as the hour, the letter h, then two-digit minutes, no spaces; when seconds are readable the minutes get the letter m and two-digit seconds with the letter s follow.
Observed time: 10h05
